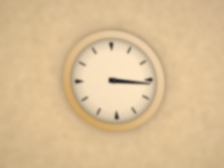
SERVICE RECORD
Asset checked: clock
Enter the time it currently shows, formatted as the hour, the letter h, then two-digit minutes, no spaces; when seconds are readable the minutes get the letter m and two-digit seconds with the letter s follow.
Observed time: 3h16
